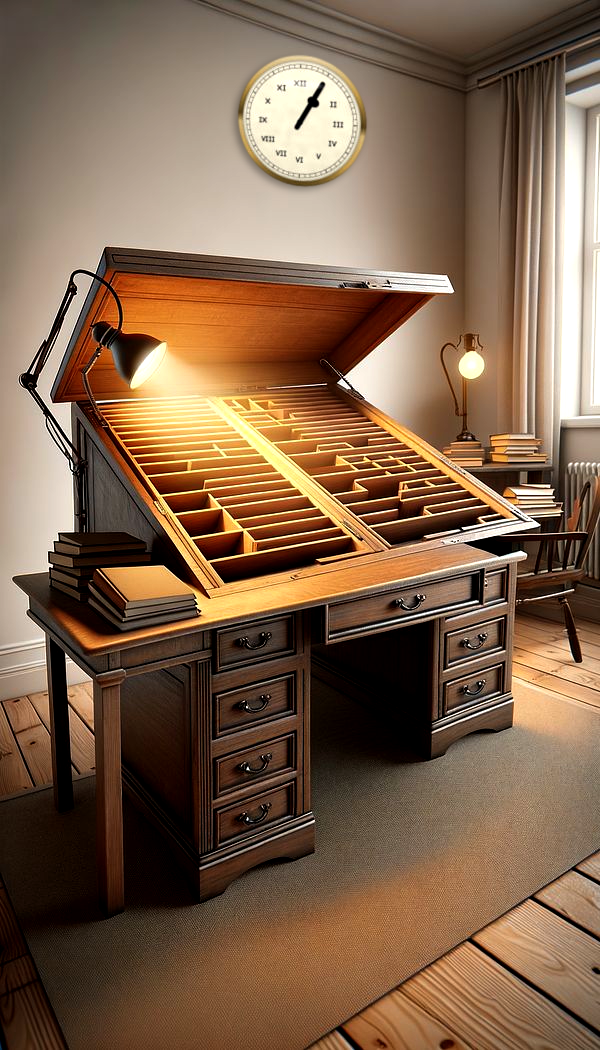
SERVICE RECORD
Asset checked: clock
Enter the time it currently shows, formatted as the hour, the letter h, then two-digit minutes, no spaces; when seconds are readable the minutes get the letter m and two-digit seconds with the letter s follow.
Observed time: 1h05
